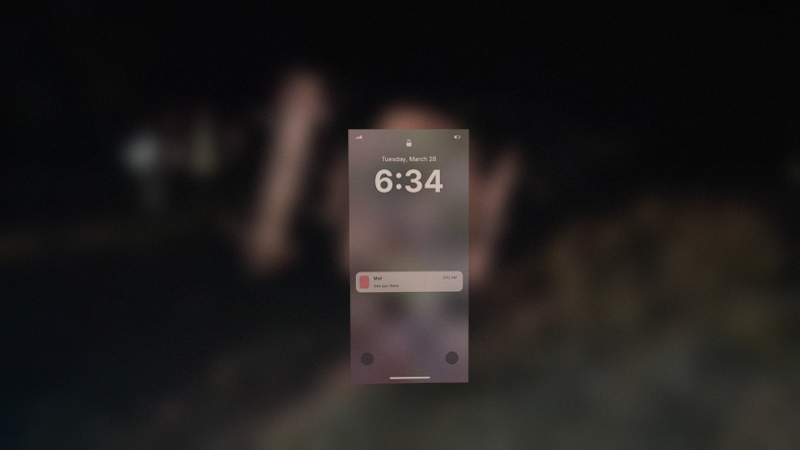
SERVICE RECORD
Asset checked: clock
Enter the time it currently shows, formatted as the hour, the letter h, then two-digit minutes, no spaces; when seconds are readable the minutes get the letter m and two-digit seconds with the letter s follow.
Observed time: 6h34
